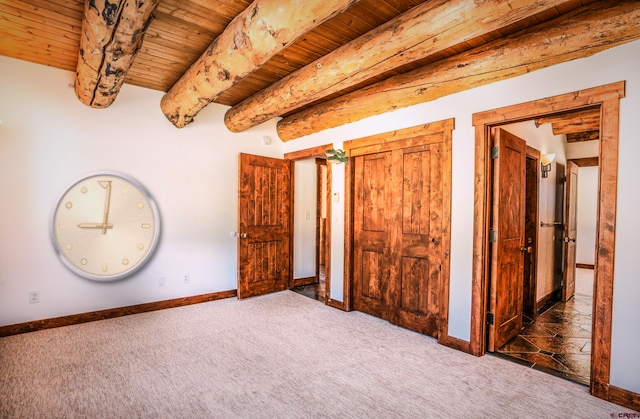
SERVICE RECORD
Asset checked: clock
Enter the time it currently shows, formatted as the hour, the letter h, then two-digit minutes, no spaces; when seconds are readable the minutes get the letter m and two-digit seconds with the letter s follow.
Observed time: 9h01
